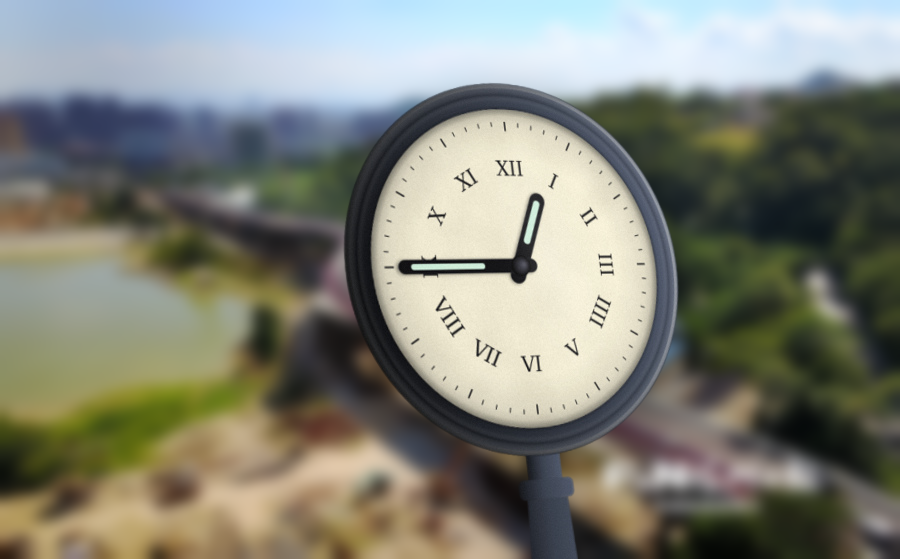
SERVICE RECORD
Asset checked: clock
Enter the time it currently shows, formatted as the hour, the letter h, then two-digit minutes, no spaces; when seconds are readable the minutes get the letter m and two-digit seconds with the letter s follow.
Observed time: 12h45
